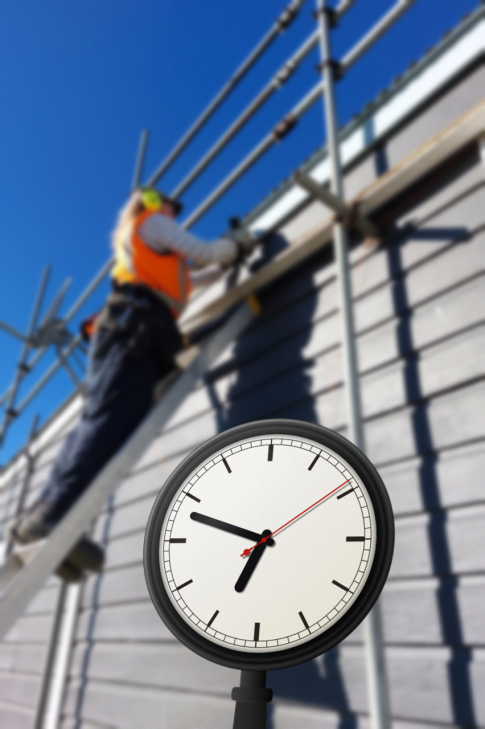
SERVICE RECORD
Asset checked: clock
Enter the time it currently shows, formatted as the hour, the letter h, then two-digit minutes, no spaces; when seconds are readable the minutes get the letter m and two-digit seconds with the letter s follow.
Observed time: 6h48m09s
